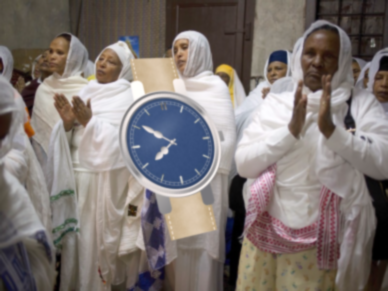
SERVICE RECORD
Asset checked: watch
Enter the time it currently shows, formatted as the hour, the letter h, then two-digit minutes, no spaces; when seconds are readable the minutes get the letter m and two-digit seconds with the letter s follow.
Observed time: 7h51
